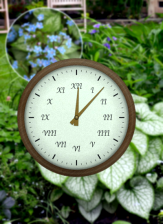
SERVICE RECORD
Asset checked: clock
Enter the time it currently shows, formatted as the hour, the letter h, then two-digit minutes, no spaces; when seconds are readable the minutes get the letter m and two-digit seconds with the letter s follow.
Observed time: 12h07
